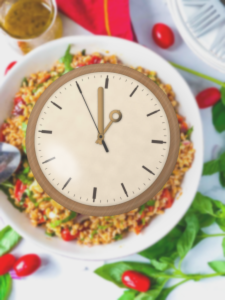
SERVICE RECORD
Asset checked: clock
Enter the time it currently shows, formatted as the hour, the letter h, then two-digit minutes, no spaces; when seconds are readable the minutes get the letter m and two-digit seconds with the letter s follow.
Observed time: 12h58m55s
